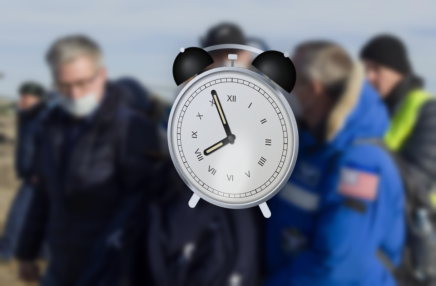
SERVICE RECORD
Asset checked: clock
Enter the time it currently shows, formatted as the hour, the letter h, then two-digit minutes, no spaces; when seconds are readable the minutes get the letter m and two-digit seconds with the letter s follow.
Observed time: 7h56
